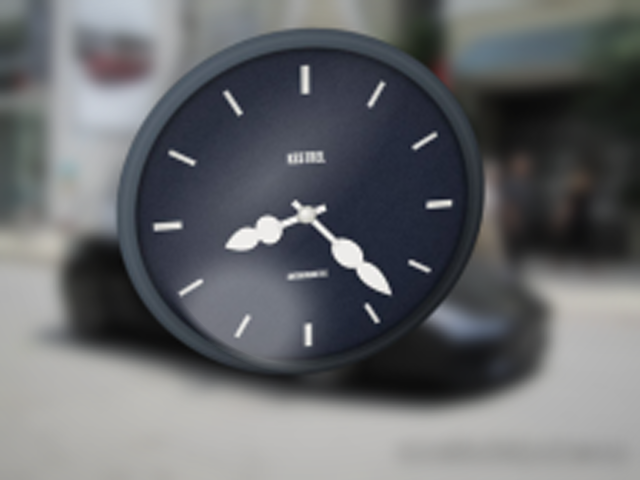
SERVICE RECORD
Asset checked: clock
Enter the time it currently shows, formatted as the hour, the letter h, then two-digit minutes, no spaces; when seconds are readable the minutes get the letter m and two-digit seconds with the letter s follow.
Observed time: 8h23
